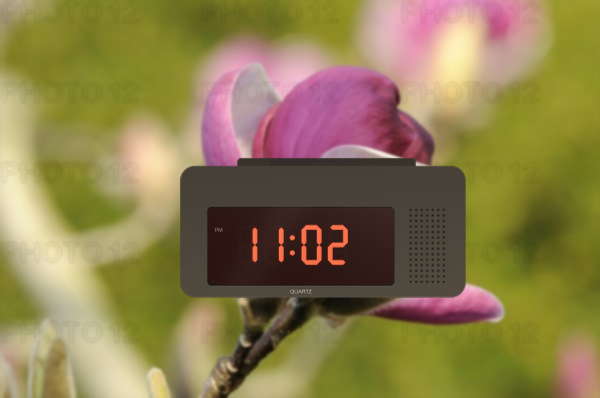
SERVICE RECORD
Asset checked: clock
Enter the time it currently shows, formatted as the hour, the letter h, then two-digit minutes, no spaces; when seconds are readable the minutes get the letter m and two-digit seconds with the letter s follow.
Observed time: 11h02
